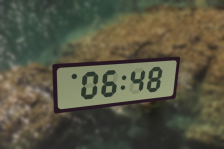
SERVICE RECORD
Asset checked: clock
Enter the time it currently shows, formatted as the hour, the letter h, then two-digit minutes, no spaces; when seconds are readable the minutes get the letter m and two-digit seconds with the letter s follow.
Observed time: 6h48
